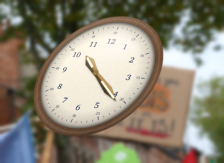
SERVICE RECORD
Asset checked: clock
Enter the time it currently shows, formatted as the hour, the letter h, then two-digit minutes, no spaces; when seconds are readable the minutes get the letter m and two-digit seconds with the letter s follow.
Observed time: 10h21
